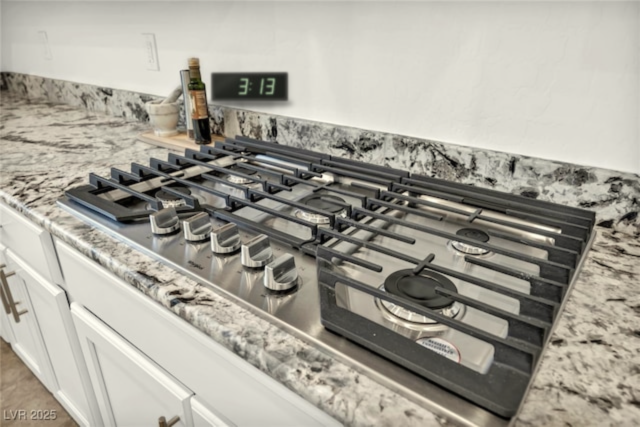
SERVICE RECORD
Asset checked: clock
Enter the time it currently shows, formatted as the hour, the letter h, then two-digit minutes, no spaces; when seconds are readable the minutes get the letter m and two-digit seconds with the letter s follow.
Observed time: 3h13
